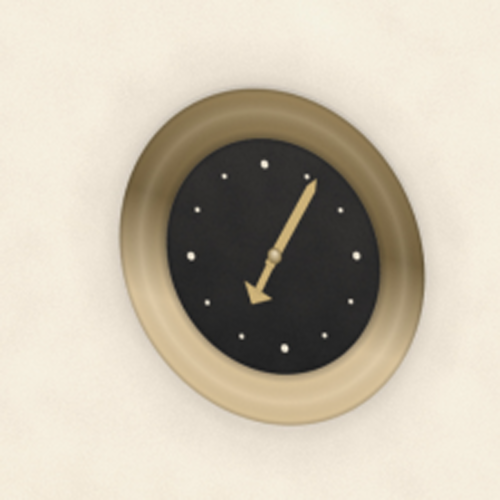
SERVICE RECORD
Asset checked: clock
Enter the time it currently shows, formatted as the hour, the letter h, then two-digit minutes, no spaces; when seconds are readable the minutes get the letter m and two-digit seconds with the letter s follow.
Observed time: 7h06
